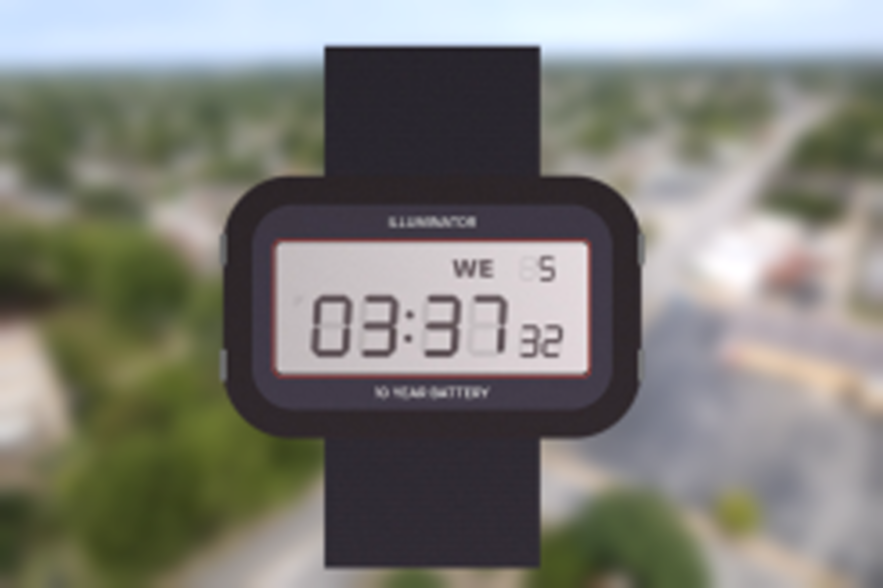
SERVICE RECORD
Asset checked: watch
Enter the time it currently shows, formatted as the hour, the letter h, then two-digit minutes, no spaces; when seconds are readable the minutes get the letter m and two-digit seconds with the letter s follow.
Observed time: 3h37m32s
